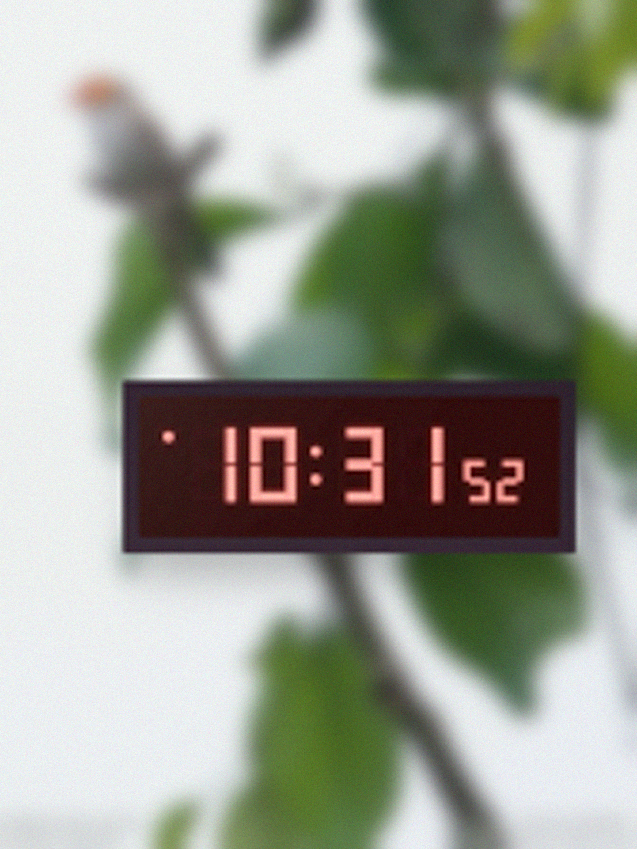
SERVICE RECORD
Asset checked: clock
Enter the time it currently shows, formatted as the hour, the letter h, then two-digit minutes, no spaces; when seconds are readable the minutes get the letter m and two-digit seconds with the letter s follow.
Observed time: 10h31m52s
